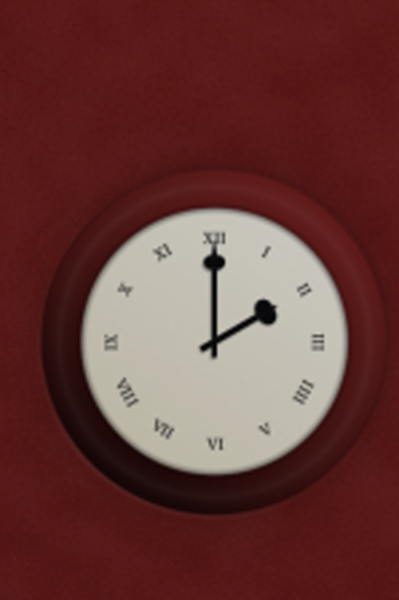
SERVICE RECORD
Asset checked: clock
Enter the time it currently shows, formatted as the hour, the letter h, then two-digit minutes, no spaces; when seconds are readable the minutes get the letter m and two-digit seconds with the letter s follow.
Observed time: 2h00
